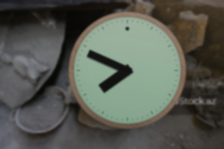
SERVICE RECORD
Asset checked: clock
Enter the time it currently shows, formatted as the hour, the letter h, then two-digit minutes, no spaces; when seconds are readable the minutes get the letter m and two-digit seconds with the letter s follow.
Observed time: 7h49
